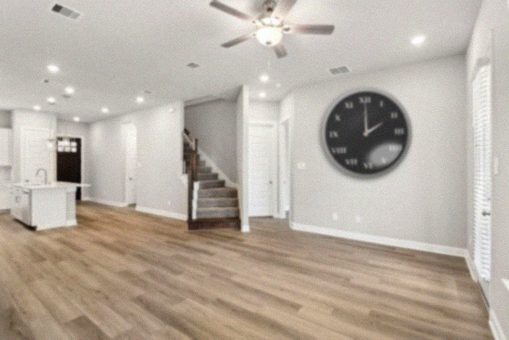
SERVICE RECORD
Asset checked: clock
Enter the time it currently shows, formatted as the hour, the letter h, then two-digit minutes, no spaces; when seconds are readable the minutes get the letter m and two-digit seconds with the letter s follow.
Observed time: 2h00
